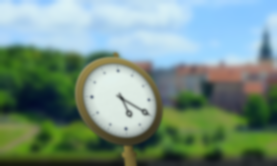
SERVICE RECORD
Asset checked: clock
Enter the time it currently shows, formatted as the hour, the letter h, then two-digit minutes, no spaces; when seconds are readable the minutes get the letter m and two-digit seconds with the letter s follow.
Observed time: 5h20
